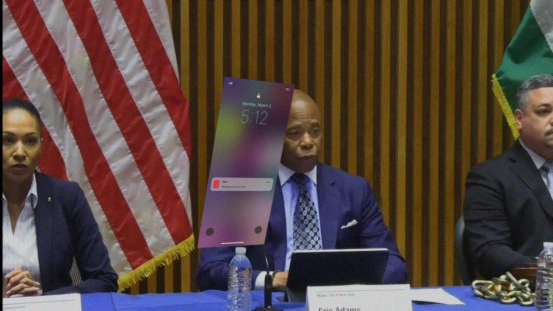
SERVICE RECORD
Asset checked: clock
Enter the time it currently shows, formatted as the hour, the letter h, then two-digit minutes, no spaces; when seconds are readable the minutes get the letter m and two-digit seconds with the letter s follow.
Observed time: 5h12
